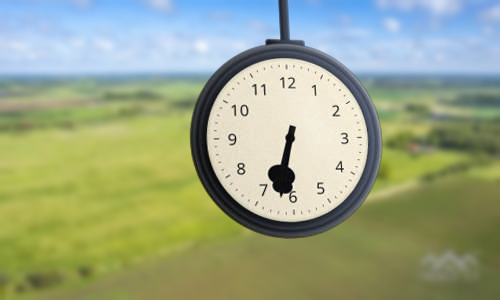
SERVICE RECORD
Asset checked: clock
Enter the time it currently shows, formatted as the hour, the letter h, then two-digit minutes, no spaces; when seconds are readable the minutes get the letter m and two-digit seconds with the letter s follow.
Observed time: 6h32
